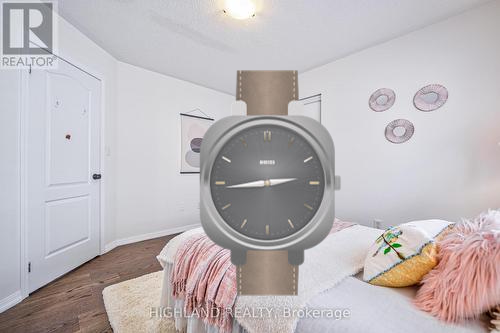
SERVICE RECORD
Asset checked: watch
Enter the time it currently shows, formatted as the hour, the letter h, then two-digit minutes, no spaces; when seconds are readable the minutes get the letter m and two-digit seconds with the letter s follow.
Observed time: 2h44
